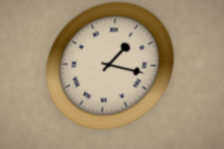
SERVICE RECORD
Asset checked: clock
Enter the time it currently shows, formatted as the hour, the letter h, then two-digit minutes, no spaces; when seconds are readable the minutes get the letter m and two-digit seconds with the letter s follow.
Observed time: 1h17
